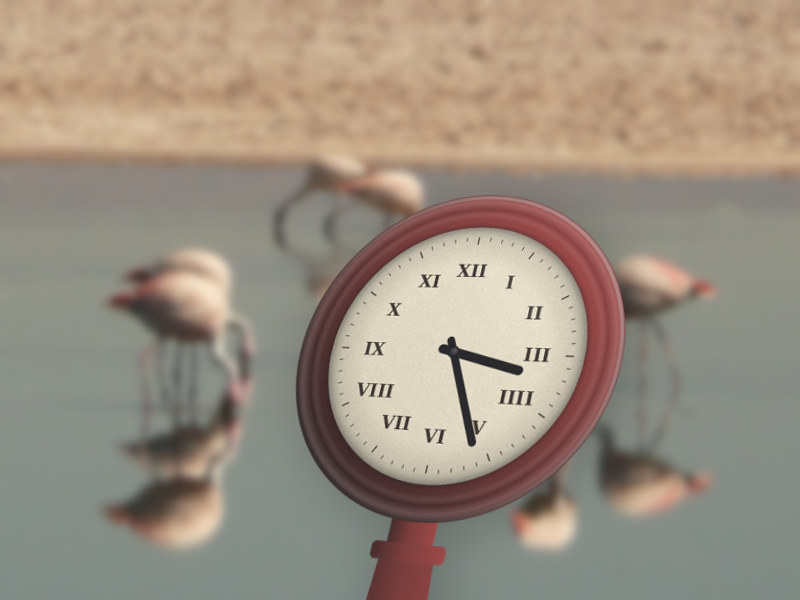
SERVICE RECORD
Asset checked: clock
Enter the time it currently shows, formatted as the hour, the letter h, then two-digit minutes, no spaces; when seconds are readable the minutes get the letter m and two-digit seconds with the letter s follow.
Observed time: 3h26
